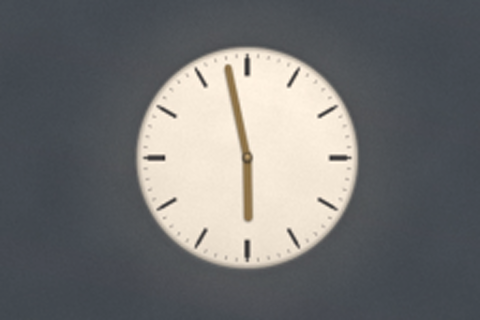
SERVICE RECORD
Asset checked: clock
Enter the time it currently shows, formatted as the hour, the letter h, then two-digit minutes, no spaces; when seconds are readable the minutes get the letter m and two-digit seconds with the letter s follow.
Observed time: 5h58
